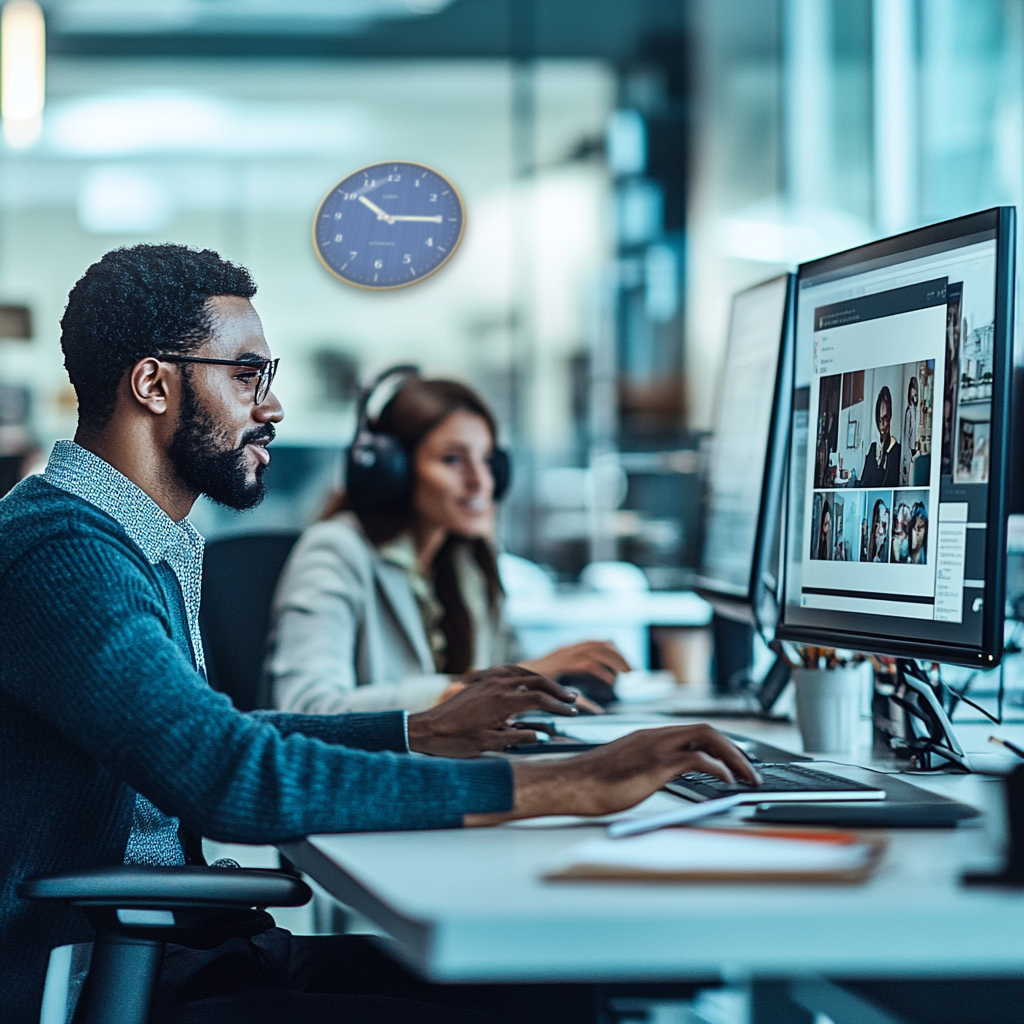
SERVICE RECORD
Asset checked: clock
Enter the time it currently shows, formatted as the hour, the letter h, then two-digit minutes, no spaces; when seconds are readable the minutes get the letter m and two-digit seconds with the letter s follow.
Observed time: 10h15
